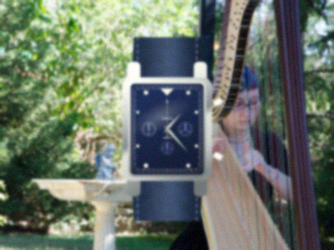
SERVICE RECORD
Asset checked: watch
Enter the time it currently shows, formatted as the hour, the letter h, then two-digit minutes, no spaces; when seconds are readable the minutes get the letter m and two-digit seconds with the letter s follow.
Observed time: 1h23
